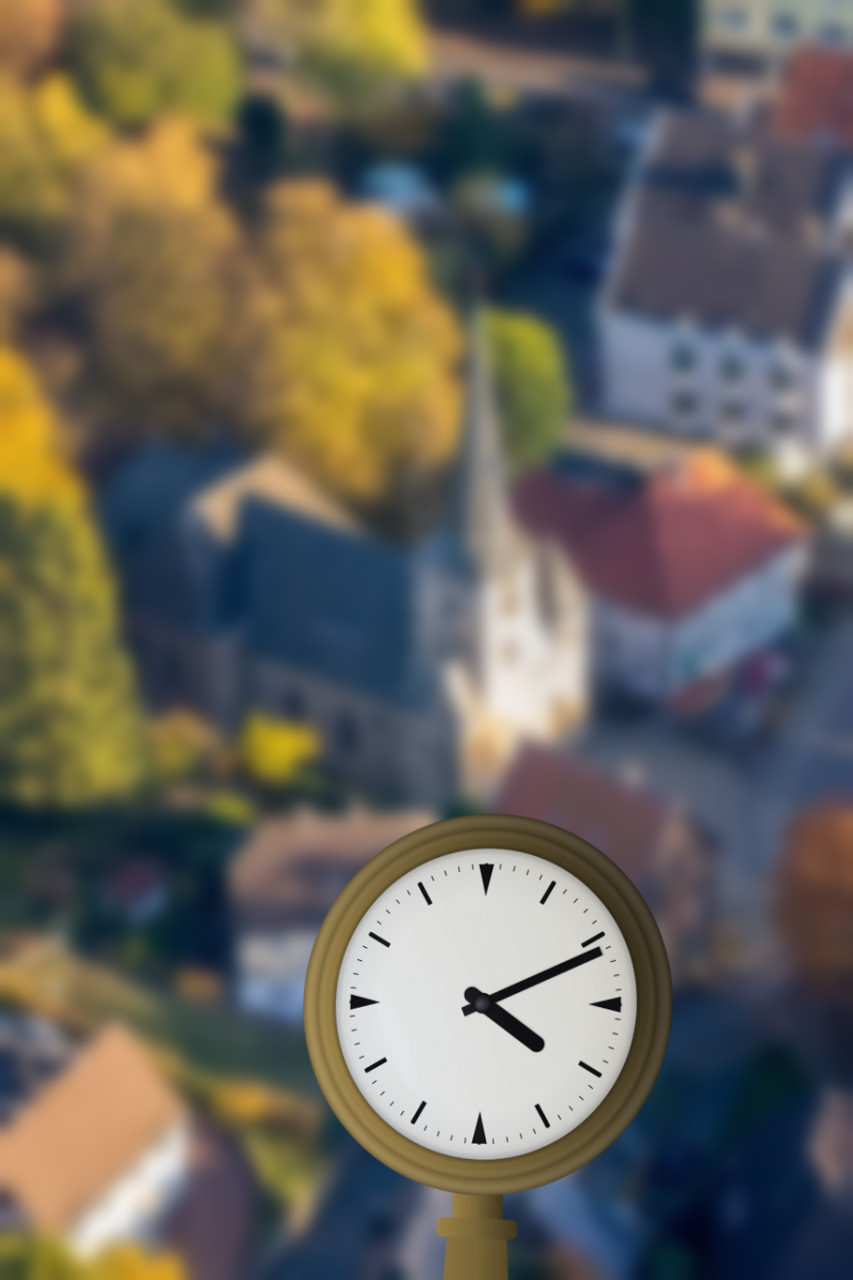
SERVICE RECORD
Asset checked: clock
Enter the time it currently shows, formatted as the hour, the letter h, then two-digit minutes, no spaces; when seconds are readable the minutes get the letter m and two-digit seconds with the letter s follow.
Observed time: 4h11
